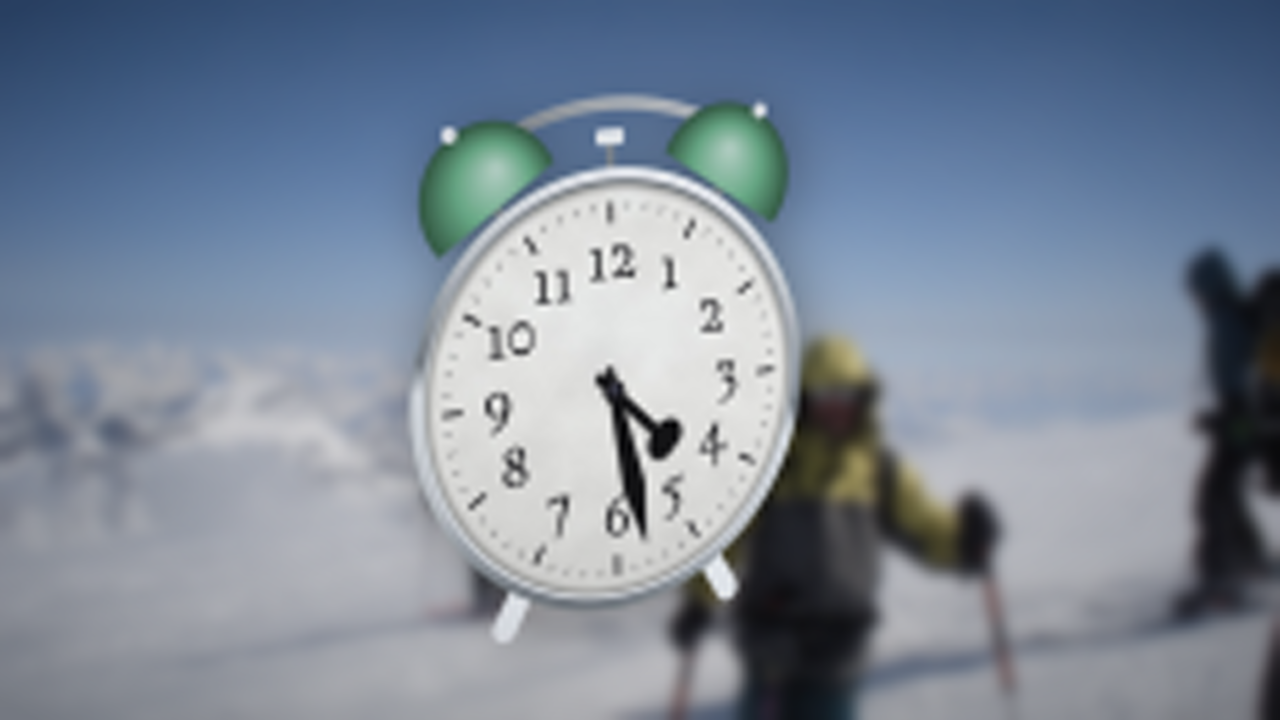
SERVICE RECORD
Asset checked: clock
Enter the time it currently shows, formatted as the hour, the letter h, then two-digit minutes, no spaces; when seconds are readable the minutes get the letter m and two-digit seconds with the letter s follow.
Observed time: 4h28
